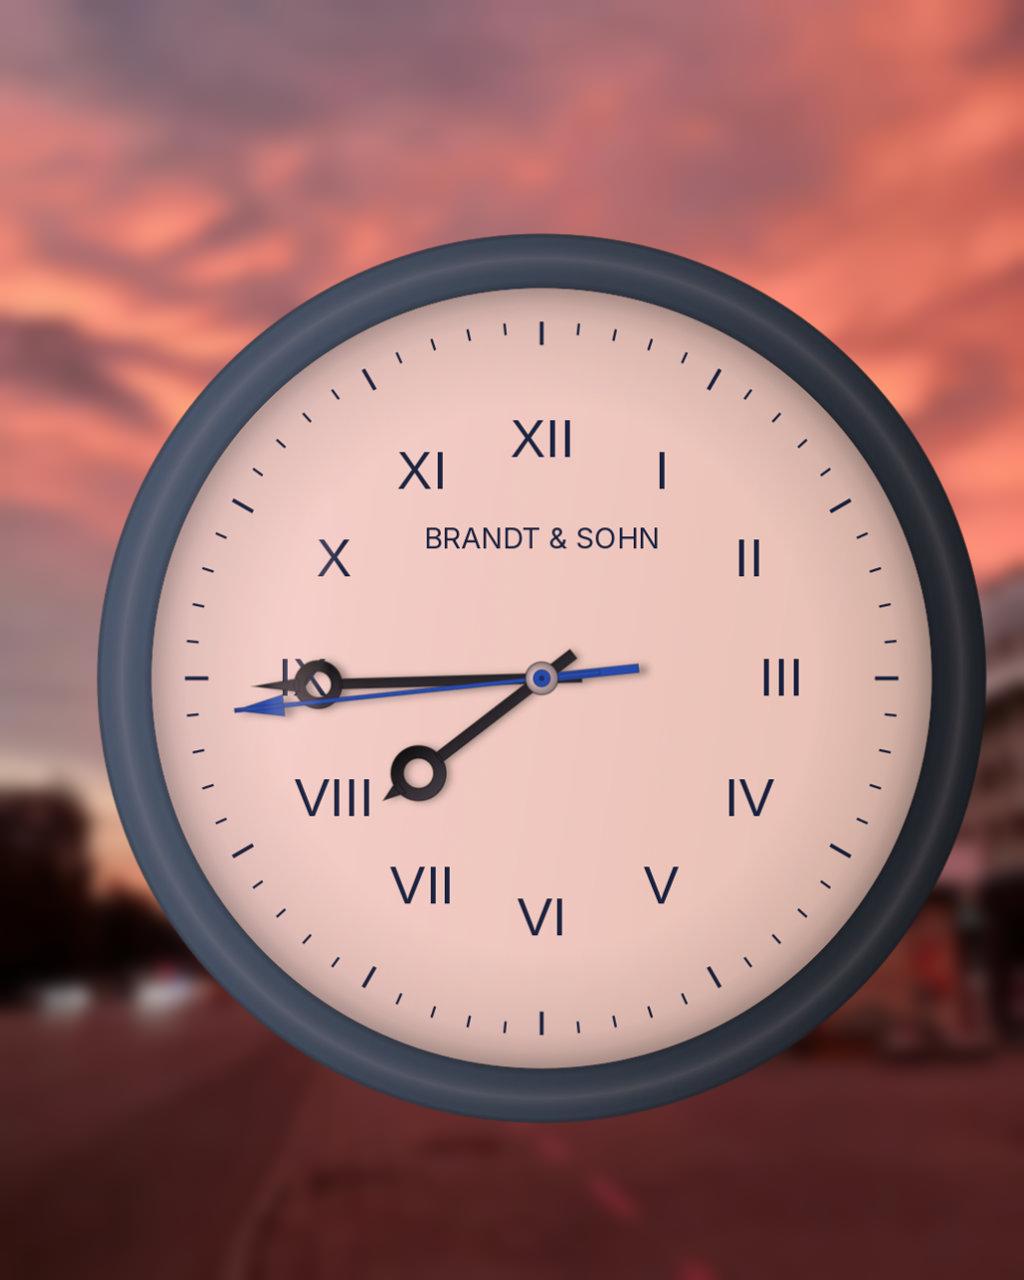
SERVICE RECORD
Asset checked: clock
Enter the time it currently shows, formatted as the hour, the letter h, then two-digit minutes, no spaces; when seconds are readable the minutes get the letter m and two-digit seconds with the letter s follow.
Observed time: 7h44m44s
